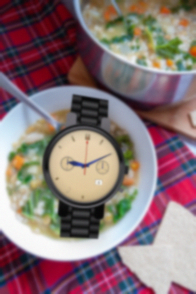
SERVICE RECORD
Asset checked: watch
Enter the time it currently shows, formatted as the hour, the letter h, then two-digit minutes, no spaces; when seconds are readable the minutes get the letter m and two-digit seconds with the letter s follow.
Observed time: 9h10
